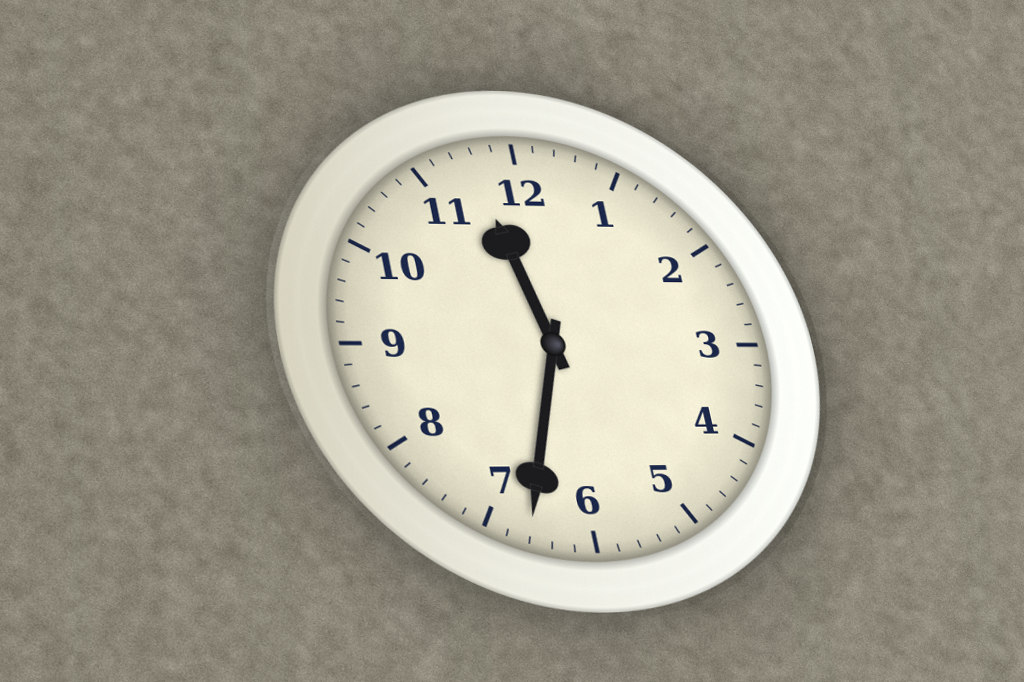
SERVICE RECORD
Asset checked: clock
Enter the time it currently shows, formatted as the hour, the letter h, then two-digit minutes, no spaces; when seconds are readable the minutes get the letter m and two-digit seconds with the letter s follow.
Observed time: 11h33
